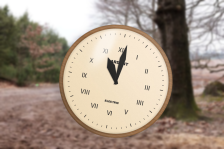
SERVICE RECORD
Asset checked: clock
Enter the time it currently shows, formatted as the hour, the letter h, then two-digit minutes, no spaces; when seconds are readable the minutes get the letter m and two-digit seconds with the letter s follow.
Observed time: 11h01
